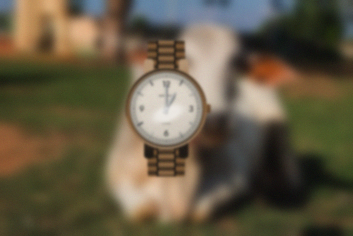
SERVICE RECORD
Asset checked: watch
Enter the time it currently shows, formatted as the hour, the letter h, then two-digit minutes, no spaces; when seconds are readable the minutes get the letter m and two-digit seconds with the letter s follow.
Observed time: 1h00
